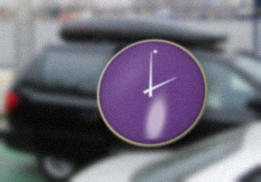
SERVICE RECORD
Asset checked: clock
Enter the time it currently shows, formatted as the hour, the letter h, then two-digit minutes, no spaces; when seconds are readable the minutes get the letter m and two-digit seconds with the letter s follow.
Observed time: 1h59
